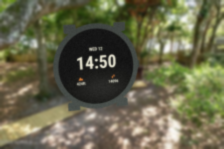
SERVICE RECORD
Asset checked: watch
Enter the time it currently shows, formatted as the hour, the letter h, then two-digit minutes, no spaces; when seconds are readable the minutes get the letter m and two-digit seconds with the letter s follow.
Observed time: 14h50
